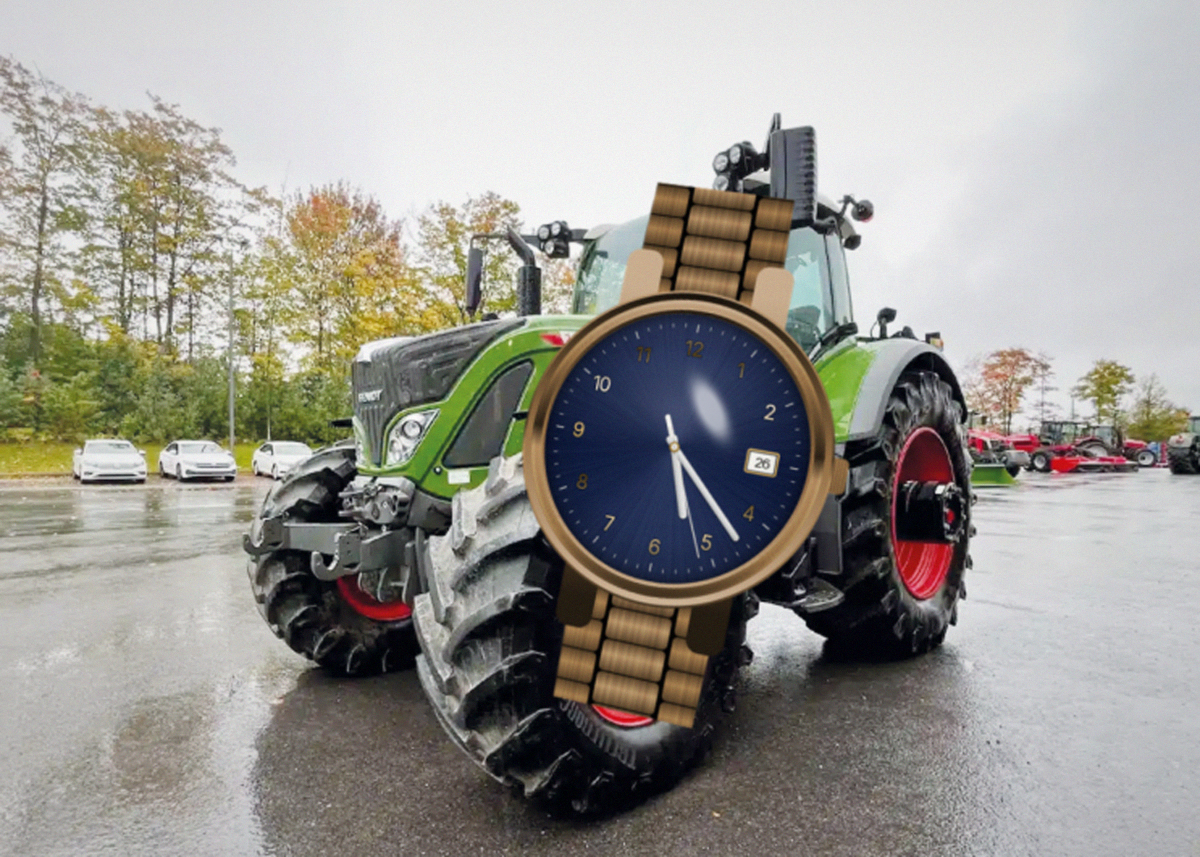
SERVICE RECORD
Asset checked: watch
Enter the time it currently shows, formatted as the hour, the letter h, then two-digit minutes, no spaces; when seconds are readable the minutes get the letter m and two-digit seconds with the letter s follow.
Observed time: 5h22m26s
